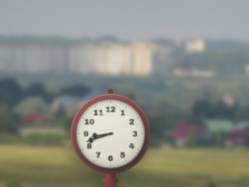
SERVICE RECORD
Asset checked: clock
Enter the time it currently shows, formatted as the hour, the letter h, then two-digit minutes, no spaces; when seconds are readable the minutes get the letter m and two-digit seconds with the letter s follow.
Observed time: 8h42
